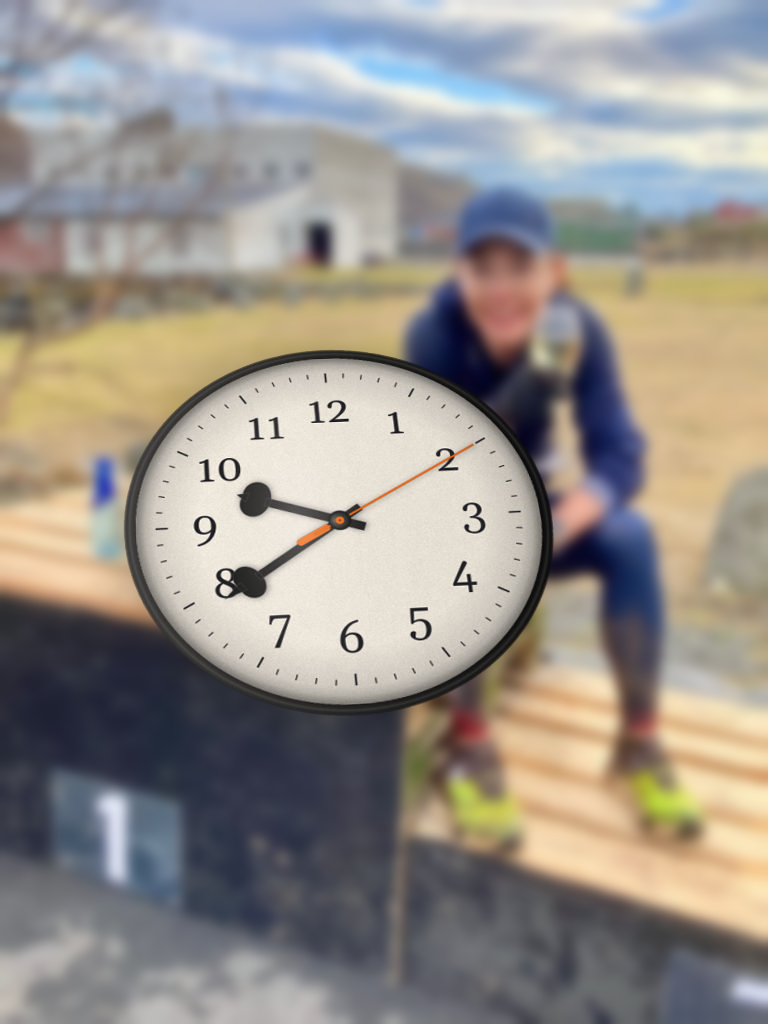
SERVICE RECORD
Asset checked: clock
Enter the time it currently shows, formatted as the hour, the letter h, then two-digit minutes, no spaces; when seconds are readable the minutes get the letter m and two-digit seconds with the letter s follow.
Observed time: 9h39m10s
